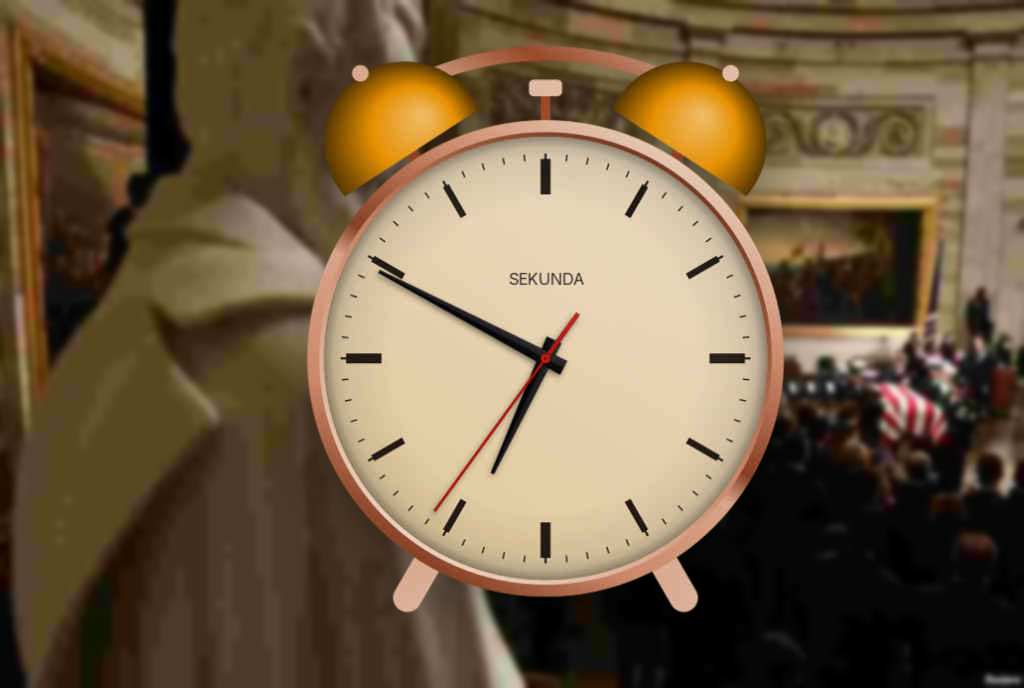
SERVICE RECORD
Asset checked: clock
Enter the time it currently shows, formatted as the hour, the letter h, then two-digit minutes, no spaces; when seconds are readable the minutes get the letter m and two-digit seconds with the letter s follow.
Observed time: 6h49m36s
